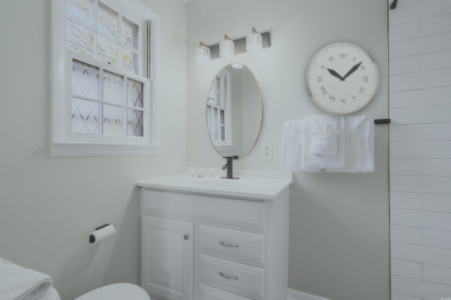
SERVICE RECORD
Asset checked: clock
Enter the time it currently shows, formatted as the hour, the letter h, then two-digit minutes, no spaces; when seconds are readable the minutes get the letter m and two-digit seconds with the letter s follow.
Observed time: 10h08
